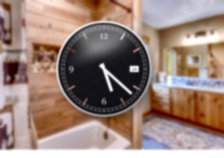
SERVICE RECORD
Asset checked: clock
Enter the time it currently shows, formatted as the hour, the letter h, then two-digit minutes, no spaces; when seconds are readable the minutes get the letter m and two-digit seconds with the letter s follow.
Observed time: 5h22
